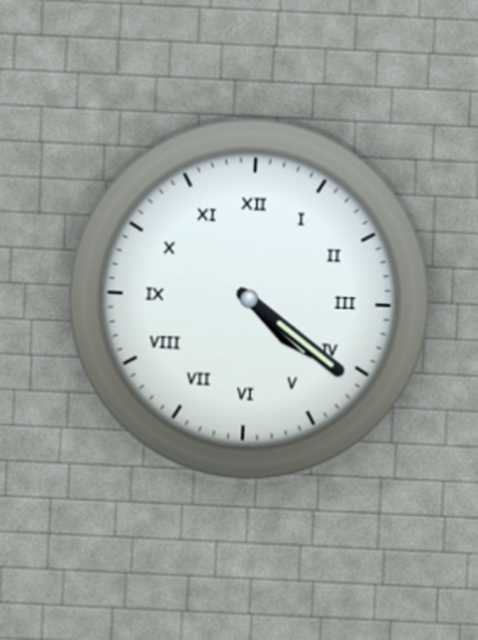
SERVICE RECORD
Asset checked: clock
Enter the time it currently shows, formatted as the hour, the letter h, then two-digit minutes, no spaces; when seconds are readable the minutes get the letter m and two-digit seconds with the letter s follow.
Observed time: 4h21
